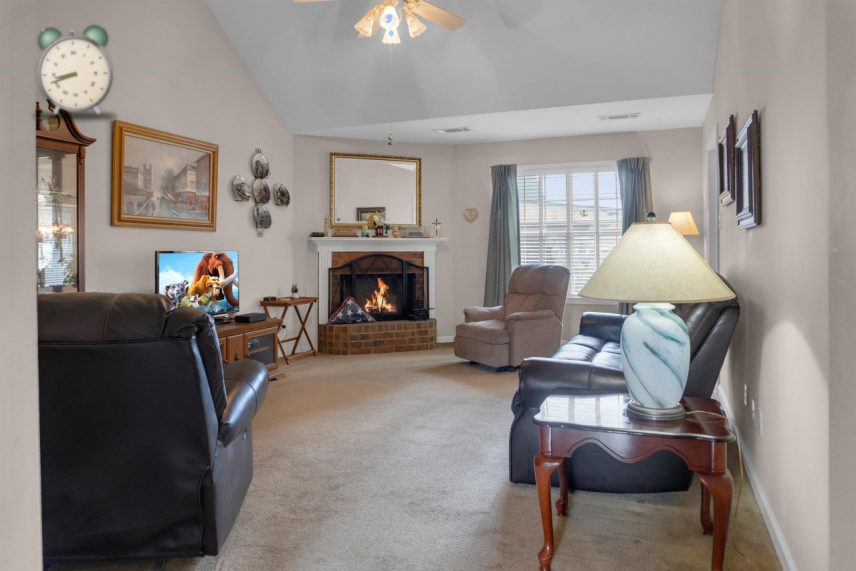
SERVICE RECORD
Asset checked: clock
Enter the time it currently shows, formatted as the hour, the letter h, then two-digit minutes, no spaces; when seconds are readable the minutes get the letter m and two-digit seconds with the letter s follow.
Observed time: 8h42
